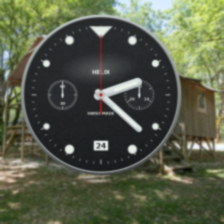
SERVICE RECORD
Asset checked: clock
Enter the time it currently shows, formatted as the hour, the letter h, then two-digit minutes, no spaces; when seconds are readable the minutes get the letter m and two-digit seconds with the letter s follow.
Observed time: 2h22
